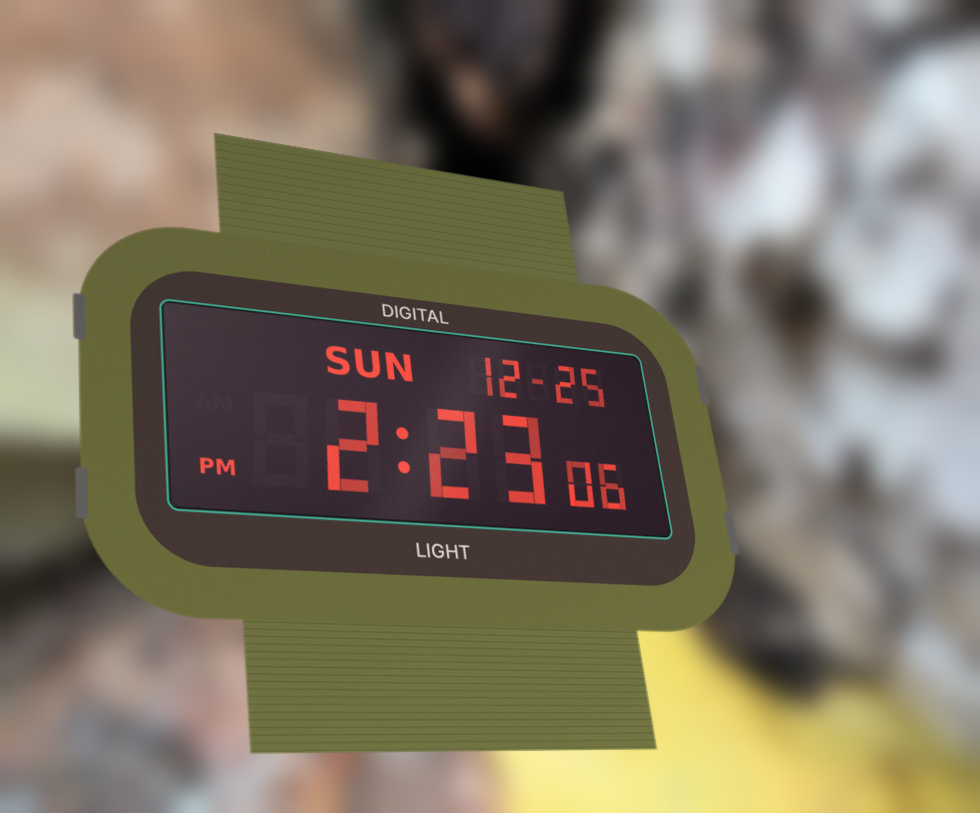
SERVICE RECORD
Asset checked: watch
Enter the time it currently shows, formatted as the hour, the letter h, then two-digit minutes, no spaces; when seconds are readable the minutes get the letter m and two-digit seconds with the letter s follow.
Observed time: 2h23m06s
